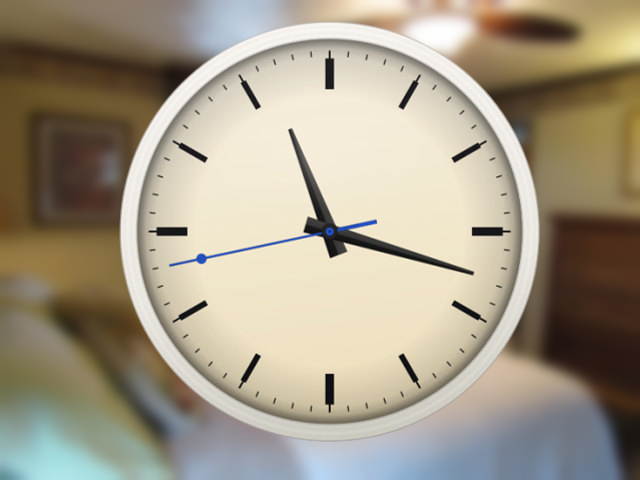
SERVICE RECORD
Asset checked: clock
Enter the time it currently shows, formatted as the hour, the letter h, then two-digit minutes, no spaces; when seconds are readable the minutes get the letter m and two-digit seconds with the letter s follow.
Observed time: 11h17m43s
